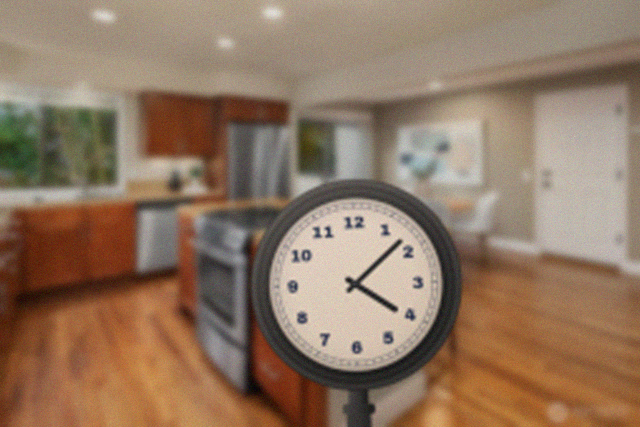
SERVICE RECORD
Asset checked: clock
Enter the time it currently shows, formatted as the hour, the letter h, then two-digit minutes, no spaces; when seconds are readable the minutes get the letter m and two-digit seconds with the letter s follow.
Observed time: 4h08
